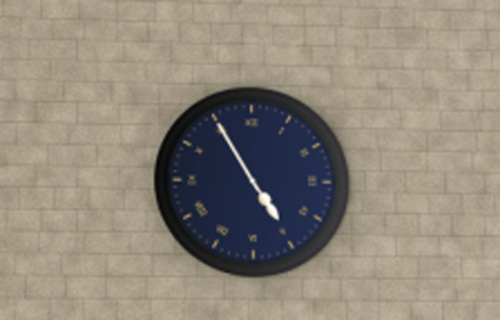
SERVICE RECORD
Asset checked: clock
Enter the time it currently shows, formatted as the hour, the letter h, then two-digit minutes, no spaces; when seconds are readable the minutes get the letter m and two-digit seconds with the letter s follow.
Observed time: 4h55
